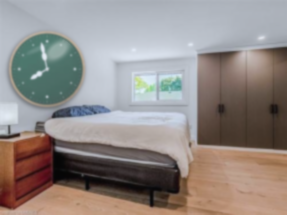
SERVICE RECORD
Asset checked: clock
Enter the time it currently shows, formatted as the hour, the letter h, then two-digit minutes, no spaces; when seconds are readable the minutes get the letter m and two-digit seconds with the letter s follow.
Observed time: 7h58
